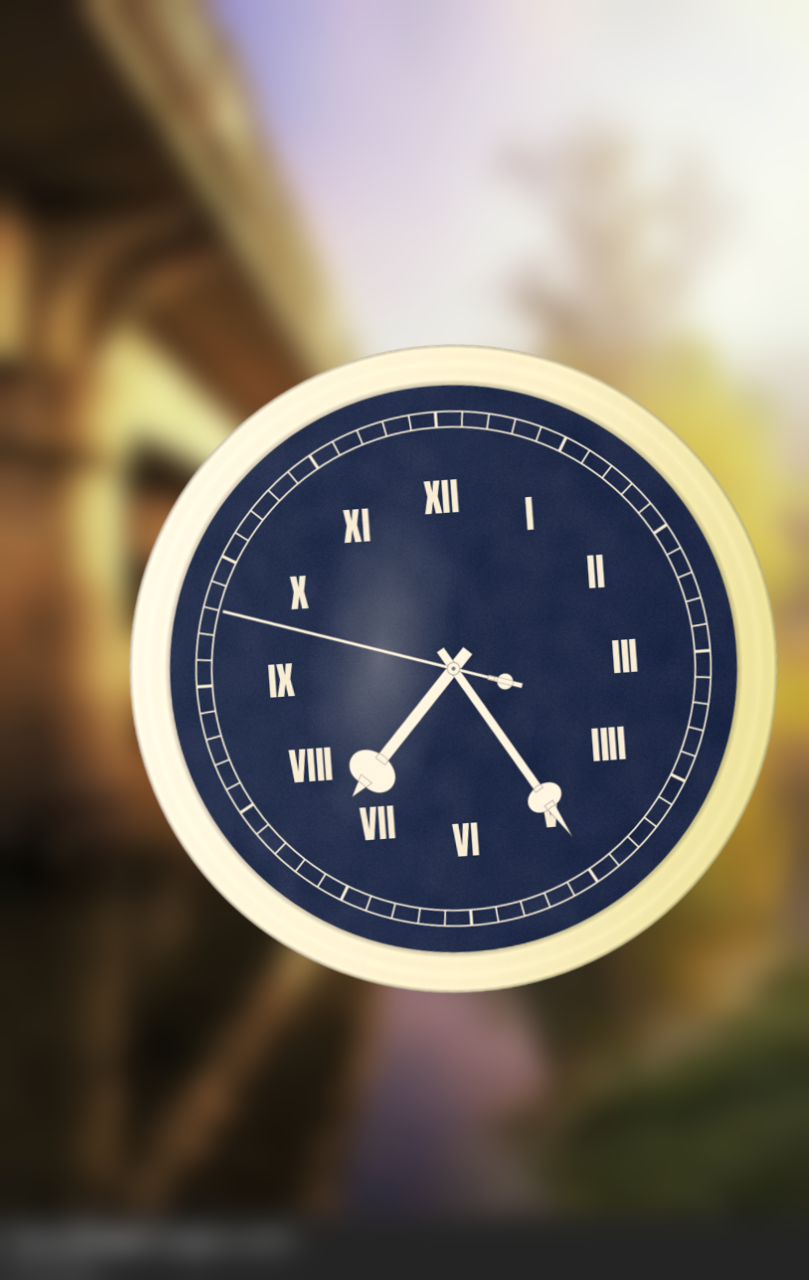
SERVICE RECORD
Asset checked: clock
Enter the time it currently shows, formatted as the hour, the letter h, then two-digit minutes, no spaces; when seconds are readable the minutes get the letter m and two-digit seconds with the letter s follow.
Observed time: 7h24m48s
